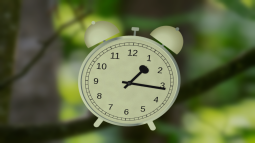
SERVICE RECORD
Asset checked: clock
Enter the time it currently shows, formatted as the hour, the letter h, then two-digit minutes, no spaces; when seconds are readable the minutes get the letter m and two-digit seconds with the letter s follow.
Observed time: 1h16
